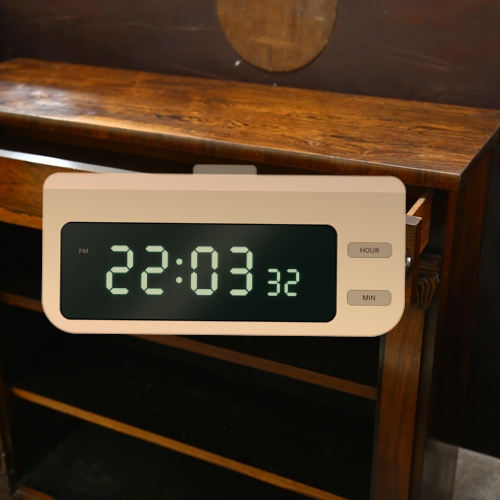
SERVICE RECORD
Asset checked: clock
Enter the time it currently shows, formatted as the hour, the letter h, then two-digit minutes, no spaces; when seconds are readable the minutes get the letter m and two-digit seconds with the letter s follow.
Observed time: 22h03m32s
